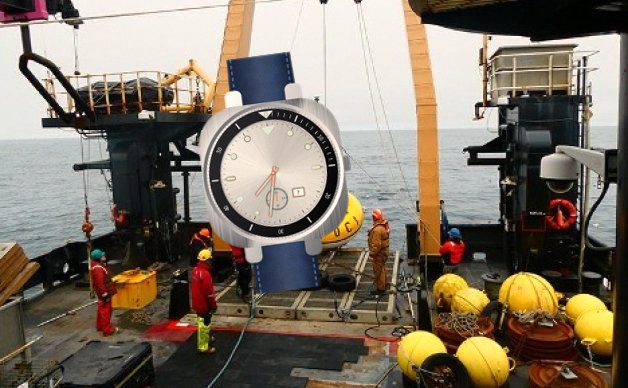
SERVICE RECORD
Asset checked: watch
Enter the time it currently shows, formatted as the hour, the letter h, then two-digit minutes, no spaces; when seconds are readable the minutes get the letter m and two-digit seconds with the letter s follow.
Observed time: 7h32
